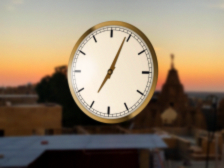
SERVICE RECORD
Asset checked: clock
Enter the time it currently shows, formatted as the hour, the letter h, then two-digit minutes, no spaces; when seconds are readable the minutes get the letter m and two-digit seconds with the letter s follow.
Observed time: 7h04
